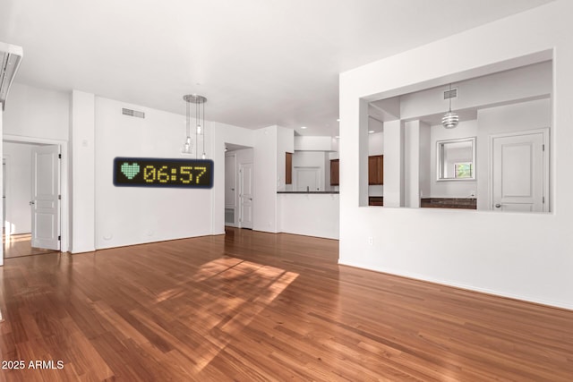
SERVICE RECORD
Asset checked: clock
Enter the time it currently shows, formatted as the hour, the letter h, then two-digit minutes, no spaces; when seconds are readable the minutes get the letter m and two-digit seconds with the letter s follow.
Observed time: 6h57
